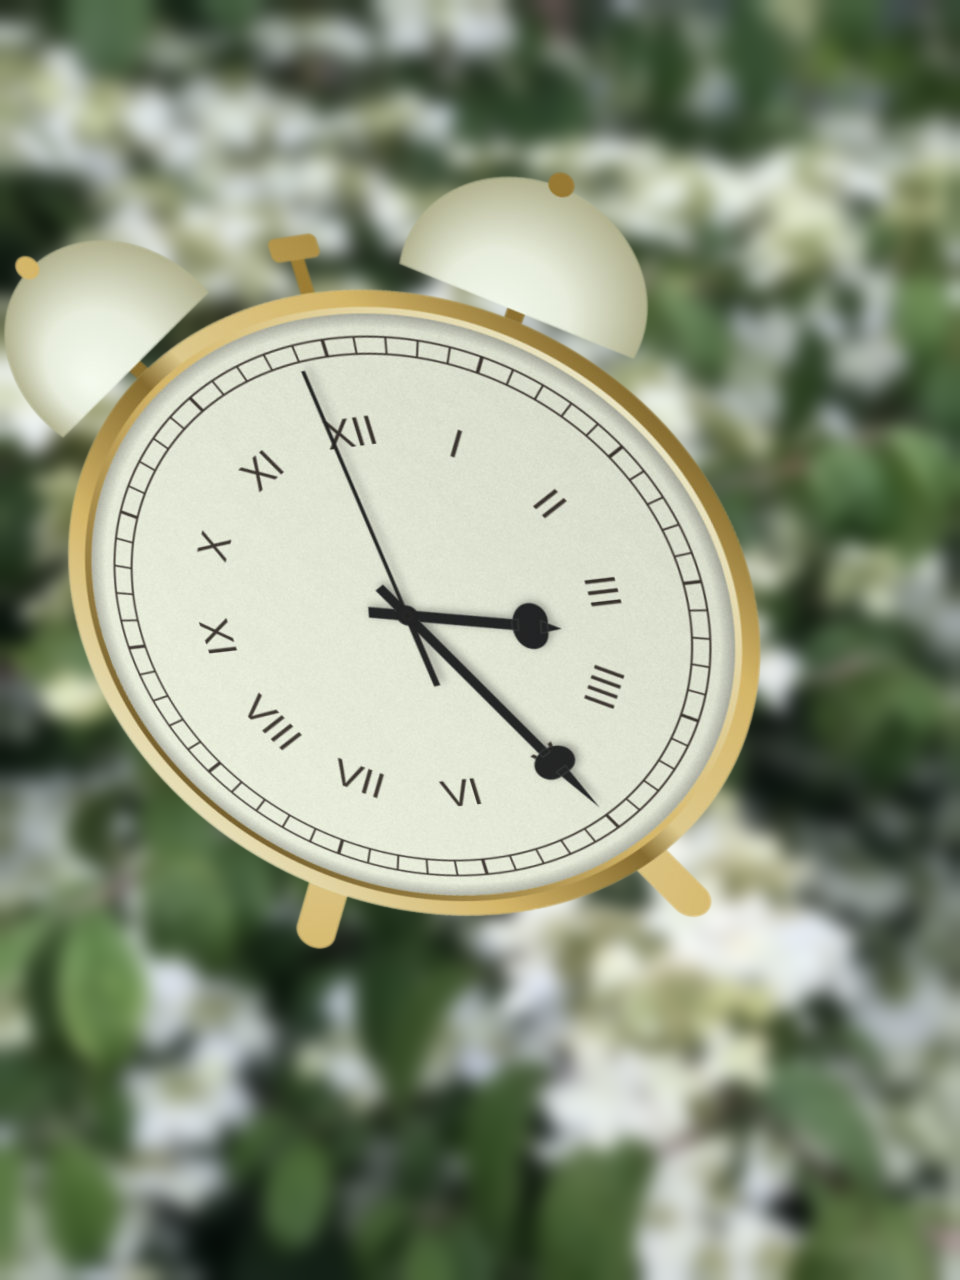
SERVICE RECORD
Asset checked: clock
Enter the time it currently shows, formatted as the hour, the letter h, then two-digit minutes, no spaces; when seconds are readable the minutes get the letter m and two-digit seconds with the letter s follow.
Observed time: 3h24m59s
